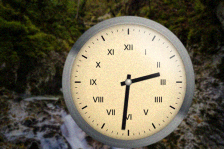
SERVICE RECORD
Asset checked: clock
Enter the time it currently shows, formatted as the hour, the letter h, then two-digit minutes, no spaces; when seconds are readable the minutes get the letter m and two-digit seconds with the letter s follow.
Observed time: 2h31
